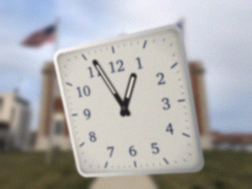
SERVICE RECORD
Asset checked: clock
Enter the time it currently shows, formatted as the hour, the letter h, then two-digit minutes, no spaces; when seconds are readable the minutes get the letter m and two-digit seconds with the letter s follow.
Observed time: 12h56
